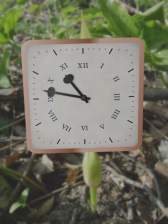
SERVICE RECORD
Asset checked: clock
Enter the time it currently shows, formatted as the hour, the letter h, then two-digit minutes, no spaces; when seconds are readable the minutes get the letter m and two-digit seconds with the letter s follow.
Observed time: 10h47
